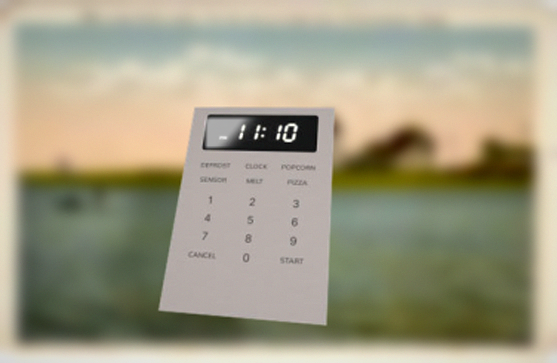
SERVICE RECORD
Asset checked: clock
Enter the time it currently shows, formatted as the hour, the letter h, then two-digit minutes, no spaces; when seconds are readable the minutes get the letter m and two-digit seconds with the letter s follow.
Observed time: 11h10
